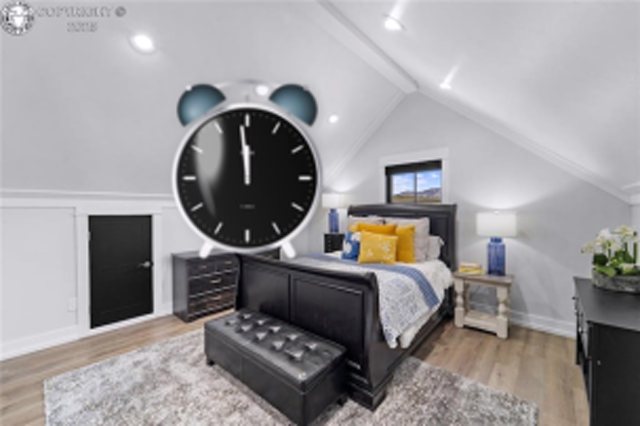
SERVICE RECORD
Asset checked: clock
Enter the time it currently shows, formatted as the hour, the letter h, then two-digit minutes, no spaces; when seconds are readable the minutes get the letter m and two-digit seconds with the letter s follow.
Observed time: 11h59
